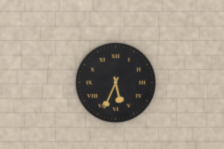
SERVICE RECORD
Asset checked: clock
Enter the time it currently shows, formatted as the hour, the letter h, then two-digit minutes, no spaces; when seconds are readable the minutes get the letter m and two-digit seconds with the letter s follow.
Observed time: 5h34
